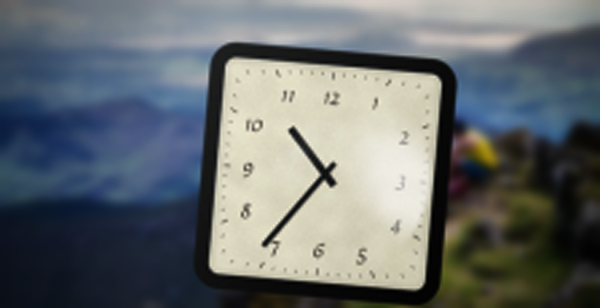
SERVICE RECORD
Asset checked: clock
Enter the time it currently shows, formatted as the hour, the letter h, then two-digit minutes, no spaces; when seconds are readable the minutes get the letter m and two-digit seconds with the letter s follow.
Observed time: 10h36
